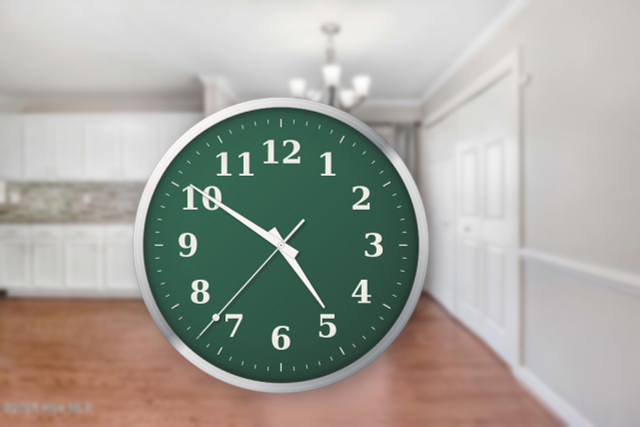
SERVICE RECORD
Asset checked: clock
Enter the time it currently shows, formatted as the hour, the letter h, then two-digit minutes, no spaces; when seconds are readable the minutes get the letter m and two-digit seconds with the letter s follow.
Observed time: 4h50m37s
